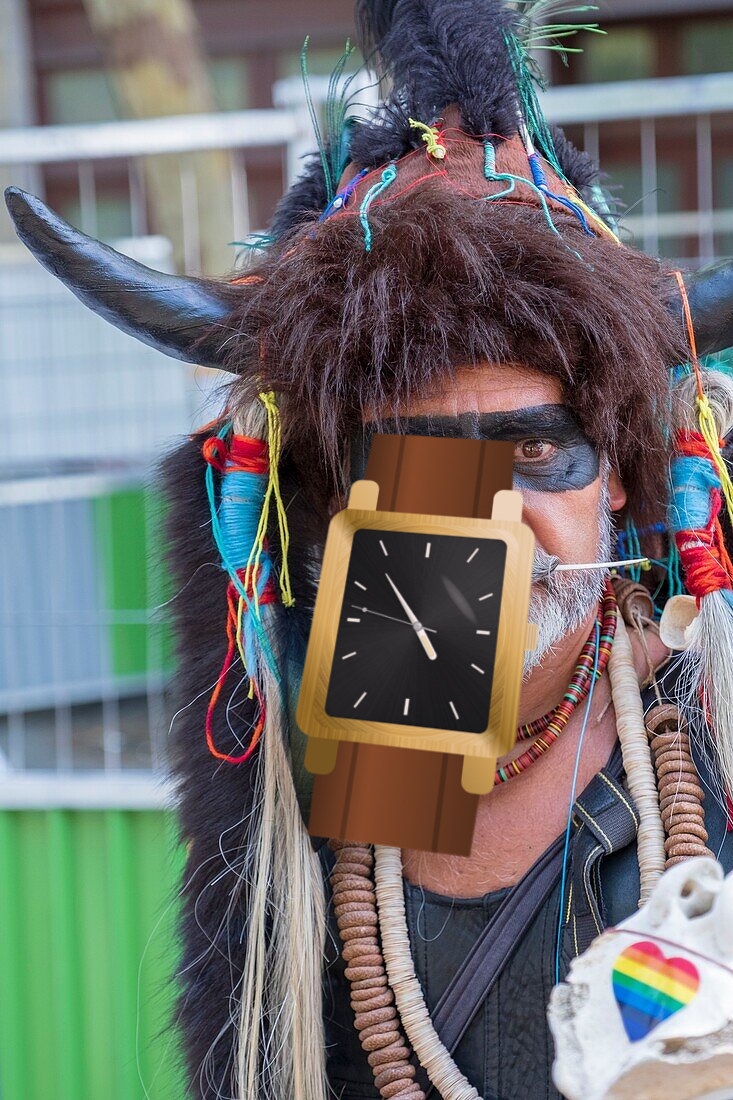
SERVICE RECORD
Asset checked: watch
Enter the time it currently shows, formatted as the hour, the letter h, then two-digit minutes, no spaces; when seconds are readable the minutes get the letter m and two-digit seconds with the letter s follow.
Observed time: 4h53m47s
